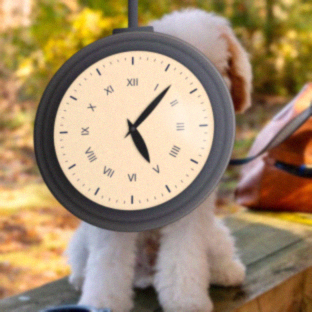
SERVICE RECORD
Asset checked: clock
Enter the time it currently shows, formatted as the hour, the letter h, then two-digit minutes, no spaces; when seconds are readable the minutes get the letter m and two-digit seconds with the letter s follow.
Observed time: 5h07
